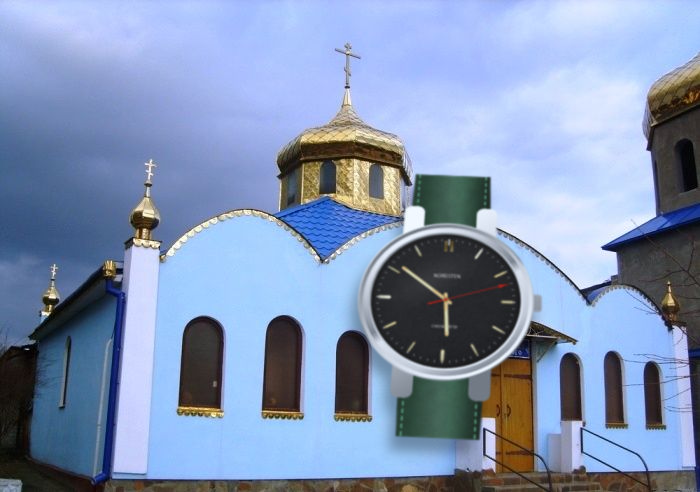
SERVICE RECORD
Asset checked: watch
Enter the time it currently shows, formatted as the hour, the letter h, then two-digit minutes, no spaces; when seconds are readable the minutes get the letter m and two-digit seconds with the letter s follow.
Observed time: 5h51m12s
